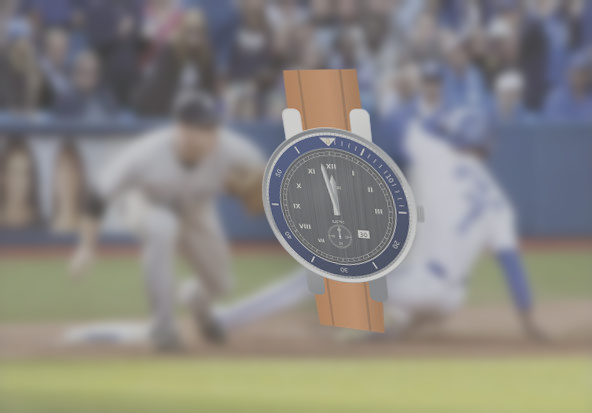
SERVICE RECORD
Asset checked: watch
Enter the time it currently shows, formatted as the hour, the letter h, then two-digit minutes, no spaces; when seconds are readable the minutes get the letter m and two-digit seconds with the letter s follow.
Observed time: 11h58
